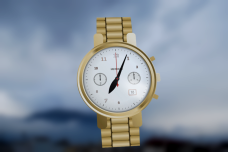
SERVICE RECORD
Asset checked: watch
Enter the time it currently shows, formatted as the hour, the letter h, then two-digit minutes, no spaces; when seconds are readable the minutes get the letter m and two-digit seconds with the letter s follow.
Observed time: 7h04
